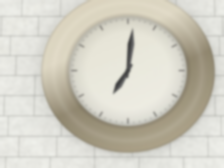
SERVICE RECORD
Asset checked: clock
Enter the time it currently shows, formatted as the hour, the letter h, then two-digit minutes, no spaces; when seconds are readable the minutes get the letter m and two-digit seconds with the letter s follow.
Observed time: 7h01
